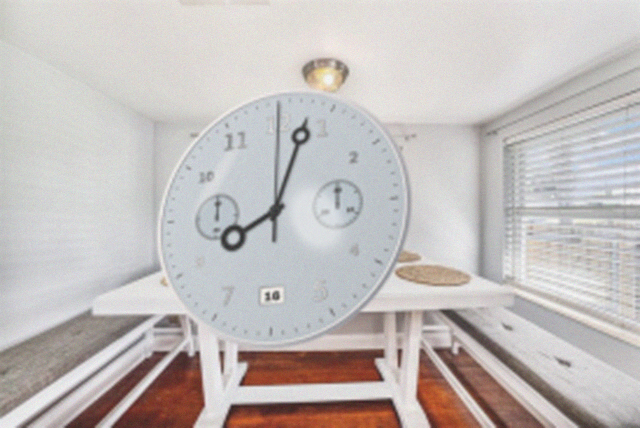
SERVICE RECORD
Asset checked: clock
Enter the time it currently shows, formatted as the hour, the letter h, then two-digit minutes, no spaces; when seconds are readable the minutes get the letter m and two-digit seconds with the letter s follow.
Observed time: 8h03
